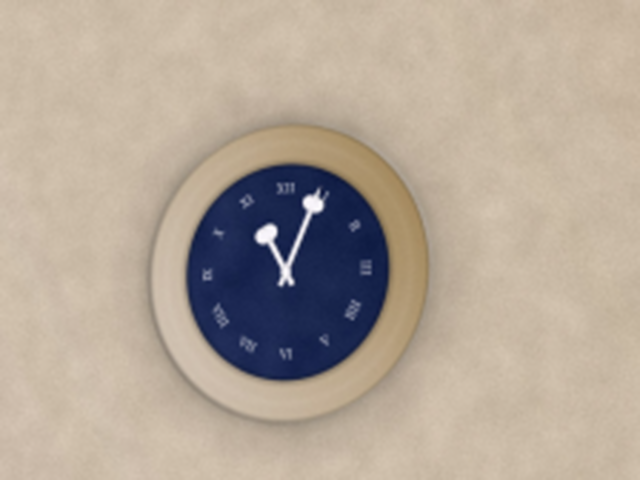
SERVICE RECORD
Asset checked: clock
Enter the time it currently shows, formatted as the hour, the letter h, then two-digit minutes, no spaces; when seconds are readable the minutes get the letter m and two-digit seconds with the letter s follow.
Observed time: 11h04
